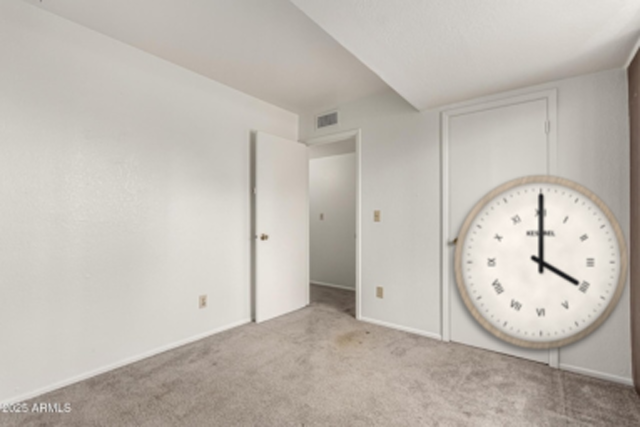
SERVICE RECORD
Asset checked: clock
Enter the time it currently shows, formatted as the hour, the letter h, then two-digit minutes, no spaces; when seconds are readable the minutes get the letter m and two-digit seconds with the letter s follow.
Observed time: 4h00
